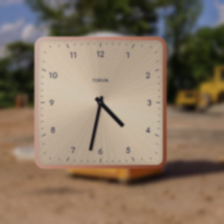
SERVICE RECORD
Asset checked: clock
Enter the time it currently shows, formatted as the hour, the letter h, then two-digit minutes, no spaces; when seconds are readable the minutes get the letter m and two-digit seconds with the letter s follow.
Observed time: 4h32
